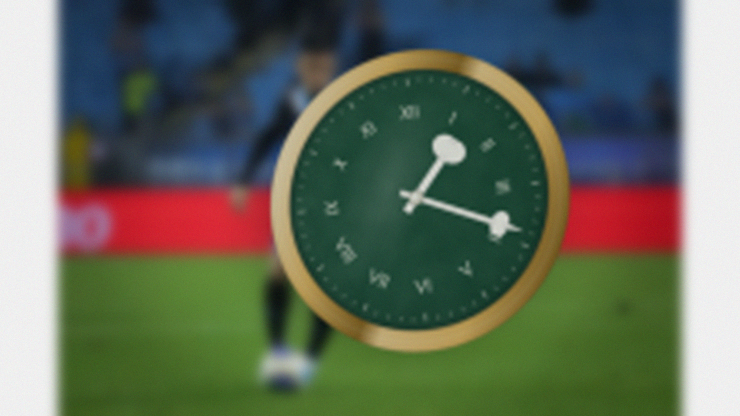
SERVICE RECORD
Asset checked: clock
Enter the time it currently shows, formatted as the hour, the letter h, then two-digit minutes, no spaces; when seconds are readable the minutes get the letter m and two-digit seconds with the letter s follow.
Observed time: 1h19
